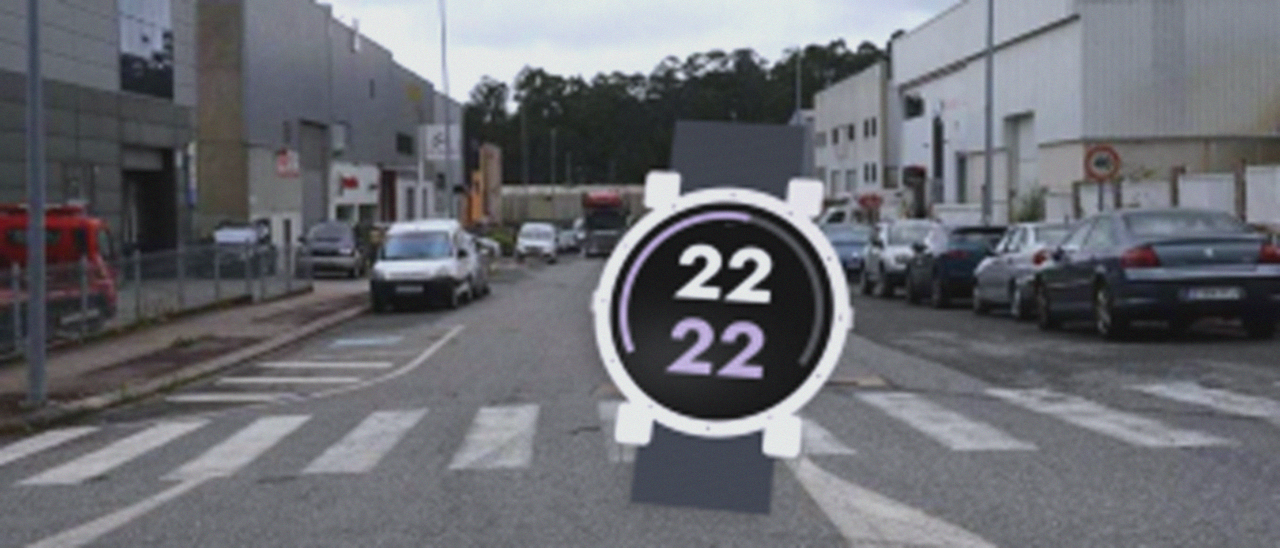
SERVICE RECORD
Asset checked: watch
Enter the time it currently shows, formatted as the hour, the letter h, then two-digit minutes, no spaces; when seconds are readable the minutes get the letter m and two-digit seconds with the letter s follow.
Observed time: 22h22
